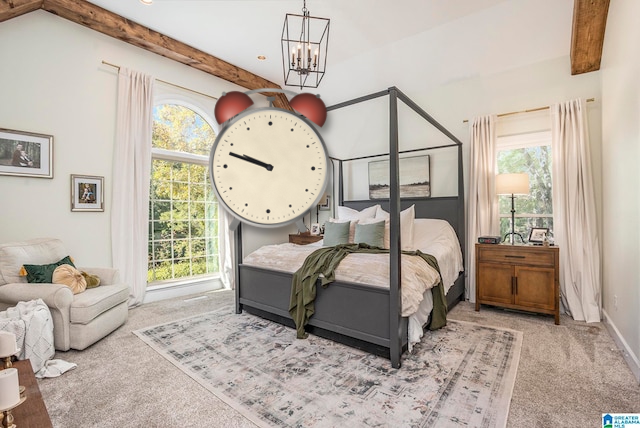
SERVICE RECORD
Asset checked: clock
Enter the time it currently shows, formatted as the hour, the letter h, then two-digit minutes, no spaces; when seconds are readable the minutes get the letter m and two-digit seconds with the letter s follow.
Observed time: 9h48
